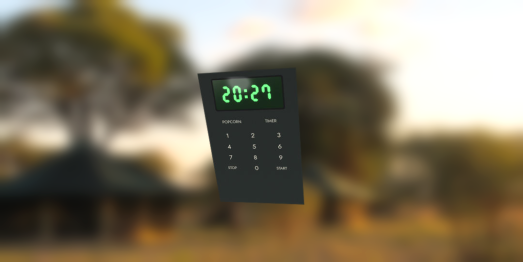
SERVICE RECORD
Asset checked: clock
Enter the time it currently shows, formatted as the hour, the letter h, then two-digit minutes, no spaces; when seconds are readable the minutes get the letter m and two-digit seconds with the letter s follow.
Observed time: 20h27
